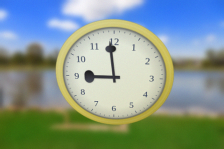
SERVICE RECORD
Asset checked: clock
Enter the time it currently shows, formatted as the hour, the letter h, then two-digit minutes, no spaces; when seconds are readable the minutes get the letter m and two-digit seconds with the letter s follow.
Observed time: 8h59
